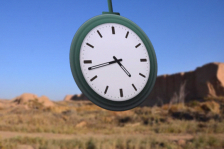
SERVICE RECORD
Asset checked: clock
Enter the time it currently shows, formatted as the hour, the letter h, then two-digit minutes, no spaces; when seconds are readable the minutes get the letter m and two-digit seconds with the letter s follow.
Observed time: 4h43
